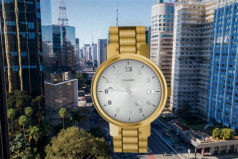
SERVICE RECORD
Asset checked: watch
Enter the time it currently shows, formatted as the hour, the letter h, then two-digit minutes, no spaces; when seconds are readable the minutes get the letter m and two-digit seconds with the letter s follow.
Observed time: 4h46
